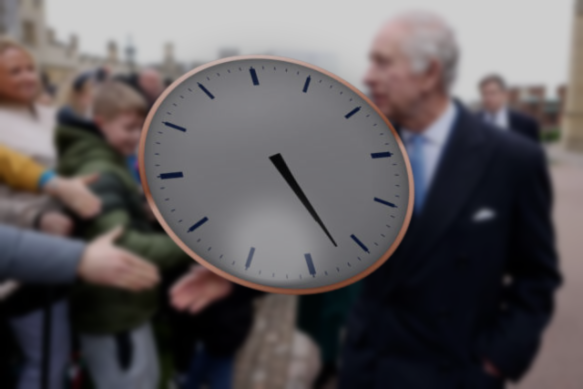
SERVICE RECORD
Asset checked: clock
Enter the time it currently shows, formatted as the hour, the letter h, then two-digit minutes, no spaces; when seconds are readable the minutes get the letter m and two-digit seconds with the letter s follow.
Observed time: 5h27
